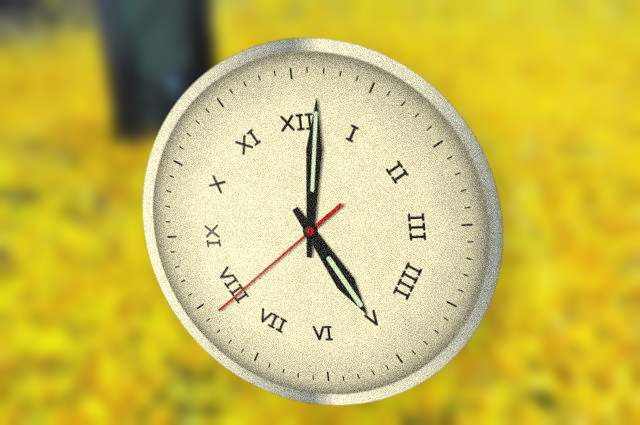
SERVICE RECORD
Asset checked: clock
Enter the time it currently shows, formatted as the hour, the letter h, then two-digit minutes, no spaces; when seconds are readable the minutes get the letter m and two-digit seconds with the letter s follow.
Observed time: 5h01m39s
